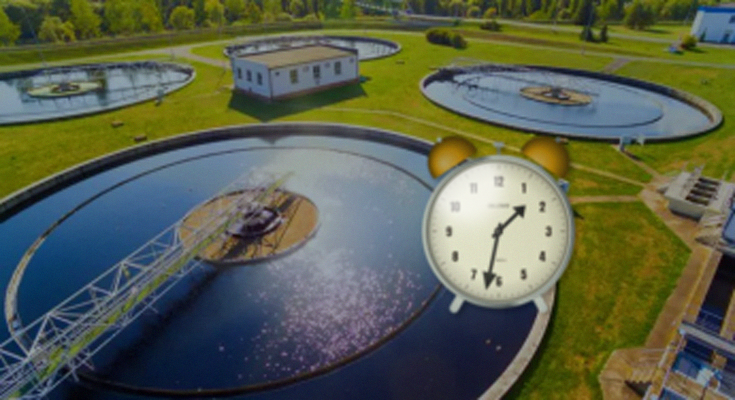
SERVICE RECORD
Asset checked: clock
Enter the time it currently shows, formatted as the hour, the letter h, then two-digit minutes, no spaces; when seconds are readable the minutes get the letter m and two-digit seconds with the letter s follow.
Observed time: 1h32
